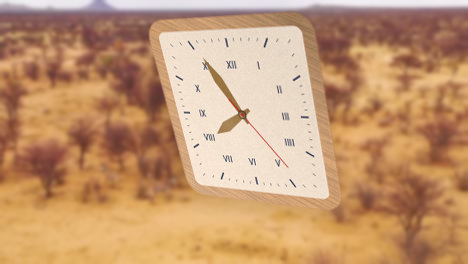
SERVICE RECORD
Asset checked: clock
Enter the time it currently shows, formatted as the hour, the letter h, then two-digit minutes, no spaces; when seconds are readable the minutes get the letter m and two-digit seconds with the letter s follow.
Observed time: 7h55m24s
